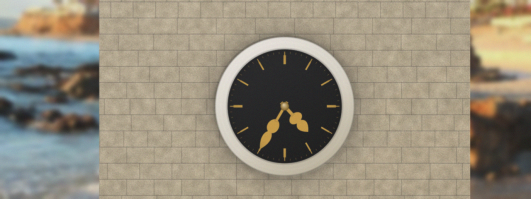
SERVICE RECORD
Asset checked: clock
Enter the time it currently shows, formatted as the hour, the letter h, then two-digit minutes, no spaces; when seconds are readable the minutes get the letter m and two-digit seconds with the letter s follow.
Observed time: 4h35
